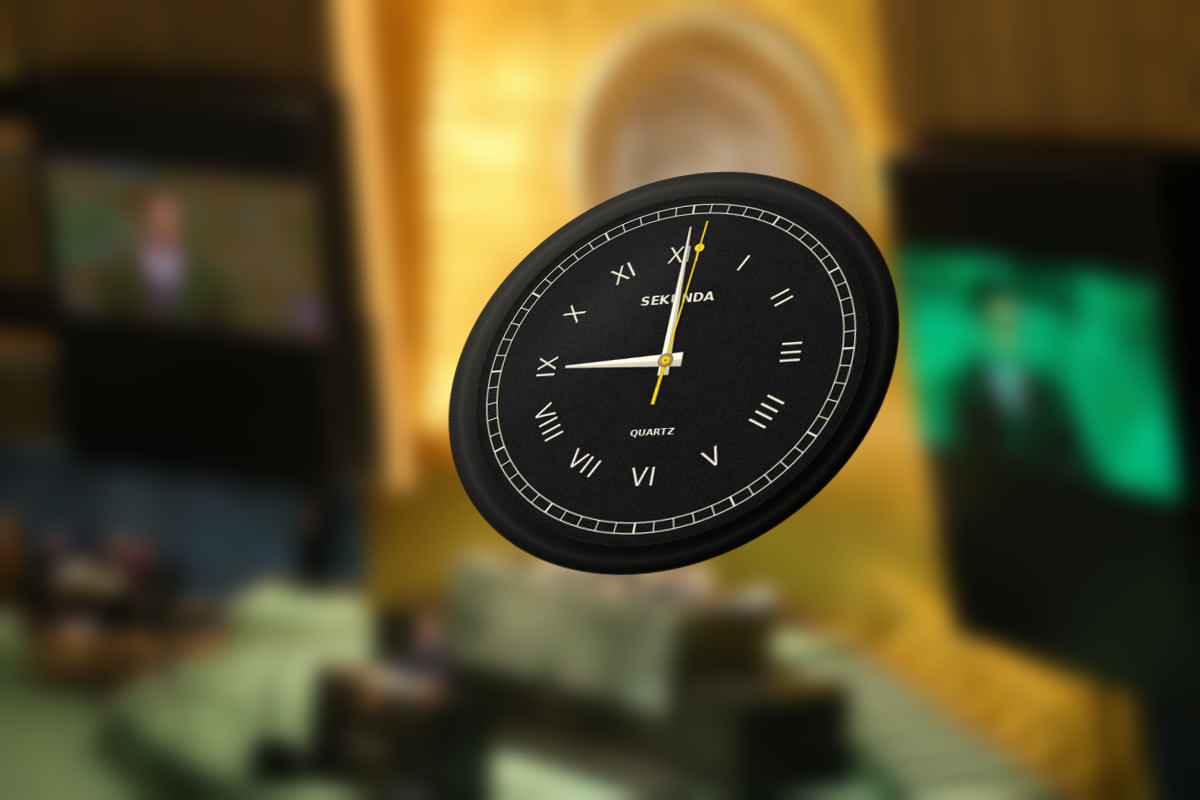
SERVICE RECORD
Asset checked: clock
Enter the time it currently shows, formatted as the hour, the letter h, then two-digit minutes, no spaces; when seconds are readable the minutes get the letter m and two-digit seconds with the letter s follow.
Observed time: 9h00m01s
